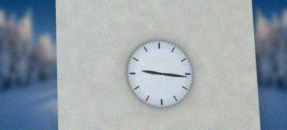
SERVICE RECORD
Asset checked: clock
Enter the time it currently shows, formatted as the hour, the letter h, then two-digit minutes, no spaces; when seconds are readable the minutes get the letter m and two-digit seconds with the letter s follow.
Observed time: 9h16
